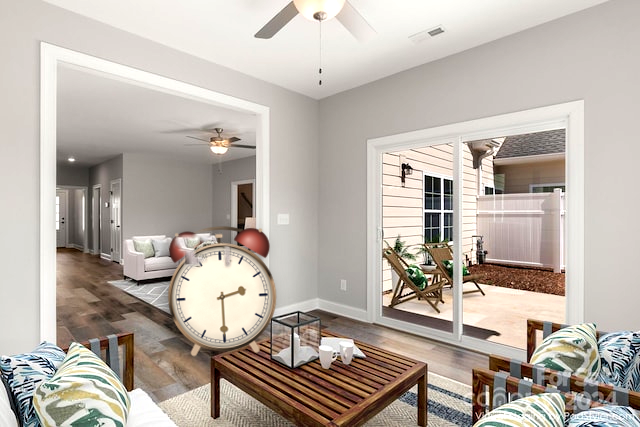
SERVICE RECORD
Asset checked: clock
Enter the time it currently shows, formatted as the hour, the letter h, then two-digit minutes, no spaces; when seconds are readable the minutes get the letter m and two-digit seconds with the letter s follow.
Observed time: 2h30
